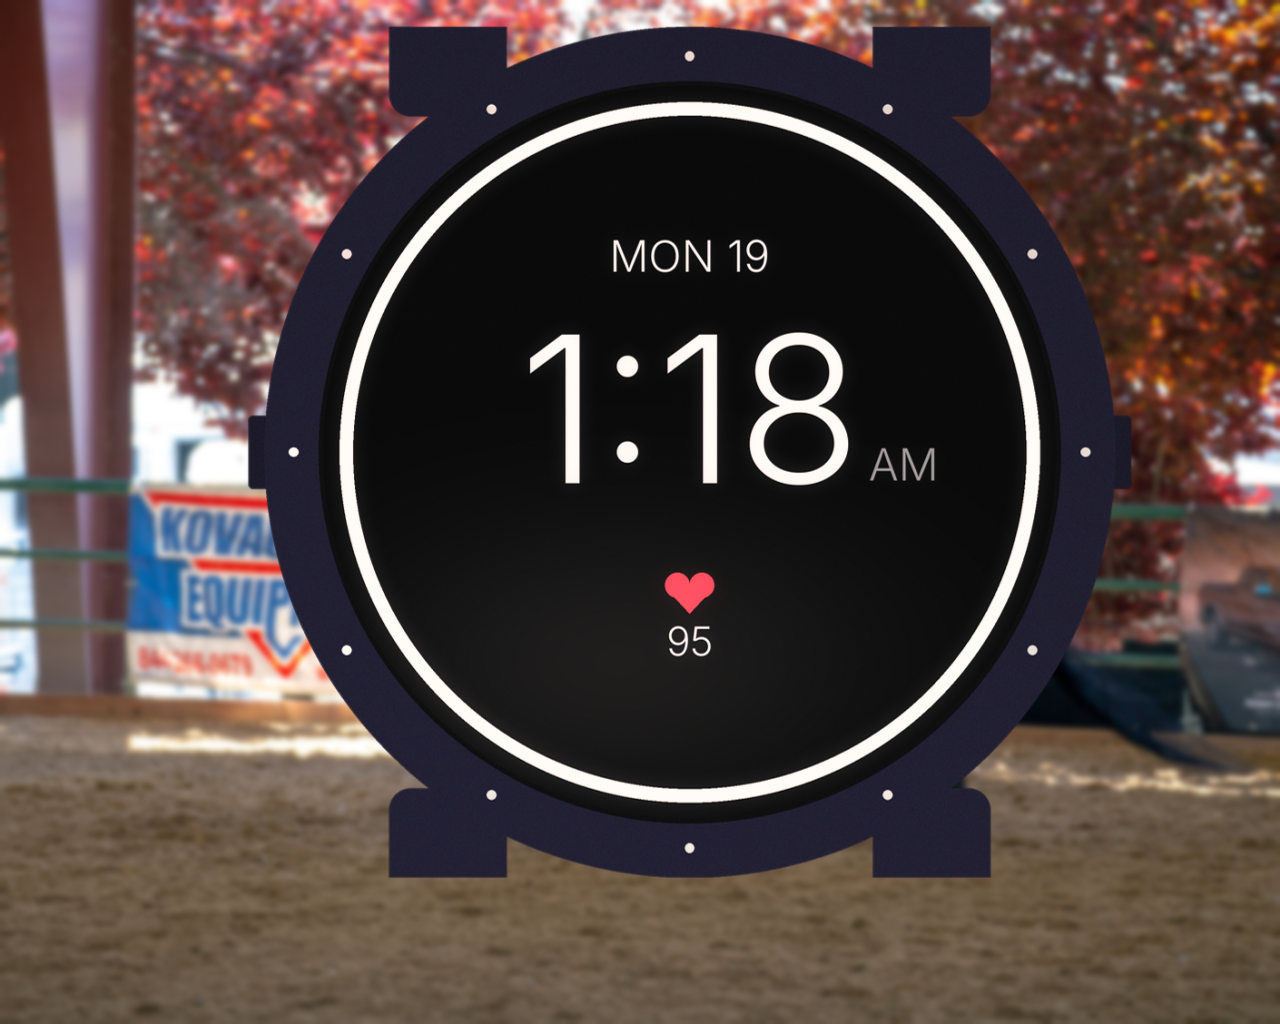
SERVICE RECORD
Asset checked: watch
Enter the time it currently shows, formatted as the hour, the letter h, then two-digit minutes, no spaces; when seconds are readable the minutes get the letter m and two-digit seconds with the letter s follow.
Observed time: 1h18
